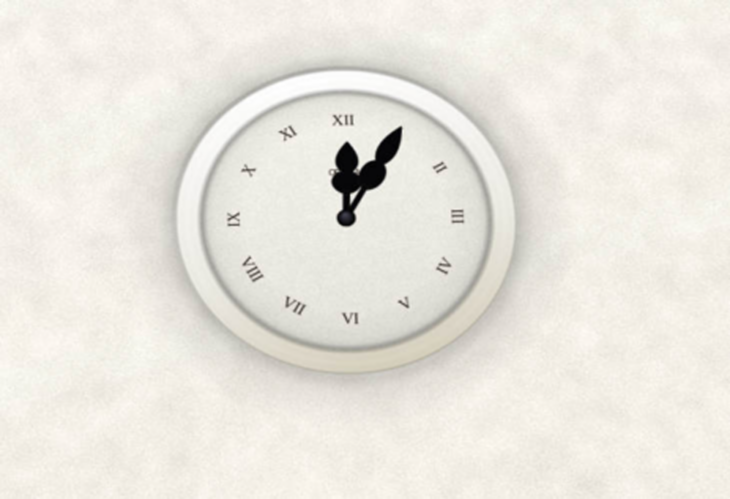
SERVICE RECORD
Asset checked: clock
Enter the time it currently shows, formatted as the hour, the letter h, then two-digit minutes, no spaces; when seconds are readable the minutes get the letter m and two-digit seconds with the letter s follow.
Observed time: 12h05
